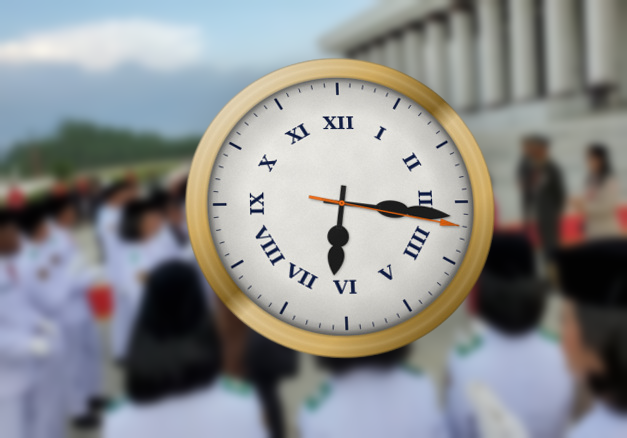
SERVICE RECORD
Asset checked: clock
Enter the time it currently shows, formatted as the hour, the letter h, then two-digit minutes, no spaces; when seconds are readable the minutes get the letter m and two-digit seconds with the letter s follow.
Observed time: 6h16m17s
